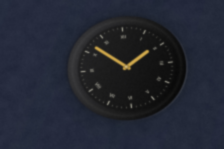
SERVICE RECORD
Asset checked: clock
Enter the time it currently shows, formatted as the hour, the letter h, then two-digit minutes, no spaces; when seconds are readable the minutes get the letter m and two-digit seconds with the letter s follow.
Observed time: 1h52
